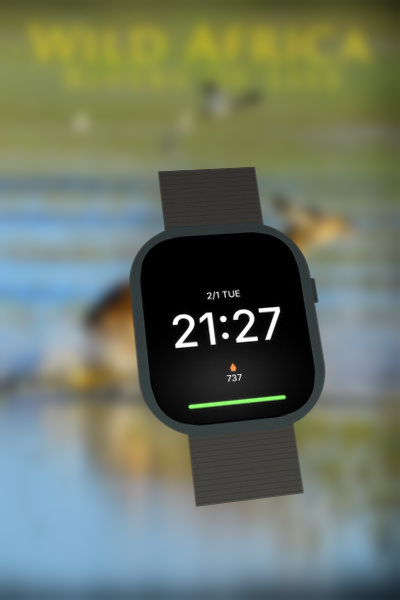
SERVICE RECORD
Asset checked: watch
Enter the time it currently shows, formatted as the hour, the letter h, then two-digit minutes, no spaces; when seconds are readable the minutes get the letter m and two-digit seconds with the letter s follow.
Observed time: 21h27
